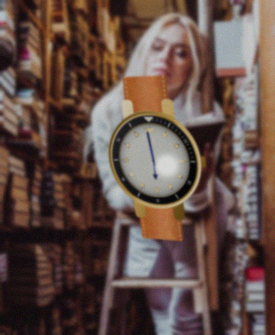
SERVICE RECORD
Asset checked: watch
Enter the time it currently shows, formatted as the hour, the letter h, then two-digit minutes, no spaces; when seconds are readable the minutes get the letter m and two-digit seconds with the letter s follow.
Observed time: 5h59
